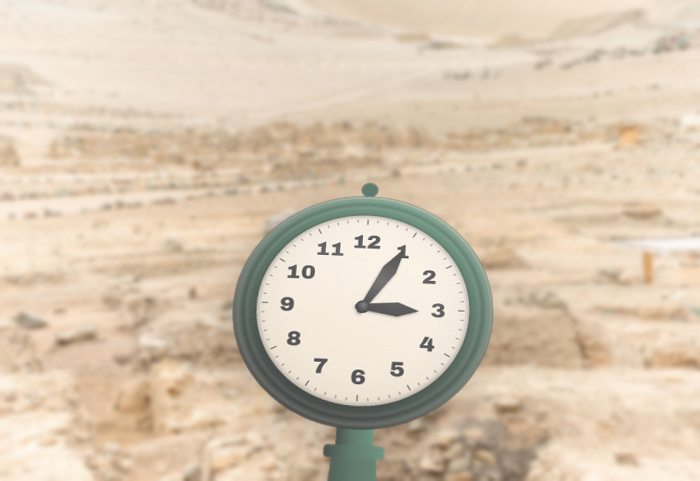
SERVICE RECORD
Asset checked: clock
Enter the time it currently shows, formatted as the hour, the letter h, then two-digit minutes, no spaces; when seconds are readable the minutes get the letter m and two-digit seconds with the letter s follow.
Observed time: 3h05
